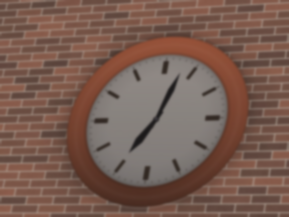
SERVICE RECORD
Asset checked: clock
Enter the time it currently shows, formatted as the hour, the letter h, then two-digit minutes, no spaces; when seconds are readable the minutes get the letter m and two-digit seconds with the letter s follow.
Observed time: 7h03
